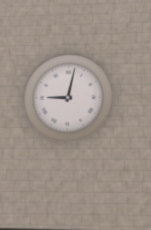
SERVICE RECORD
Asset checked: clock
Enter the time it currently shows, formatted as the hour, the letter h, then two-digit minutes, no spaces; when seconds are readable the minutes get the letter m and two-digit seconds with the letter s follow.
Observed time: 9h02
